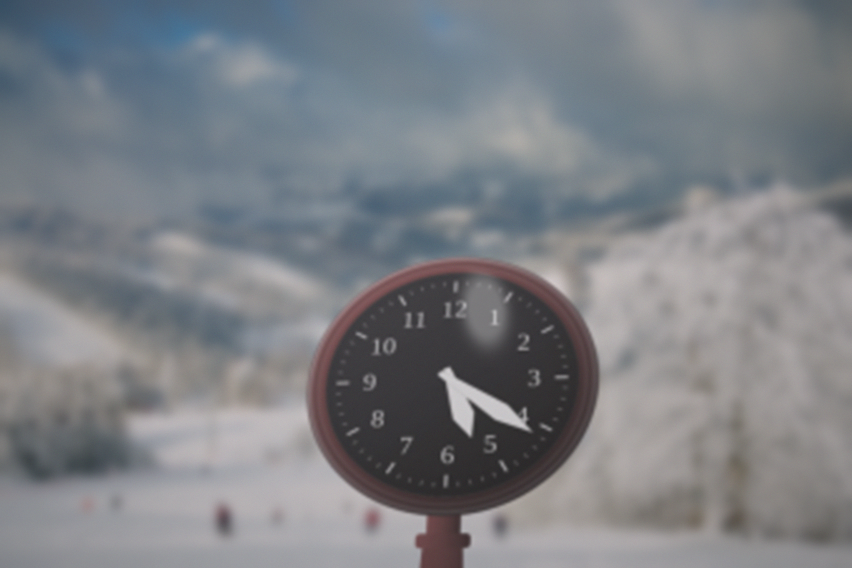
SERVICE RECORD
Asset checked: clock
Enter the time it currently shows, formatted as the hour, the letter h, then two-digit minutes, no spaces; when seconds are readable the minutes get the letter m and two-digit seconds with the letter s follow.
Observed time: 5h21
